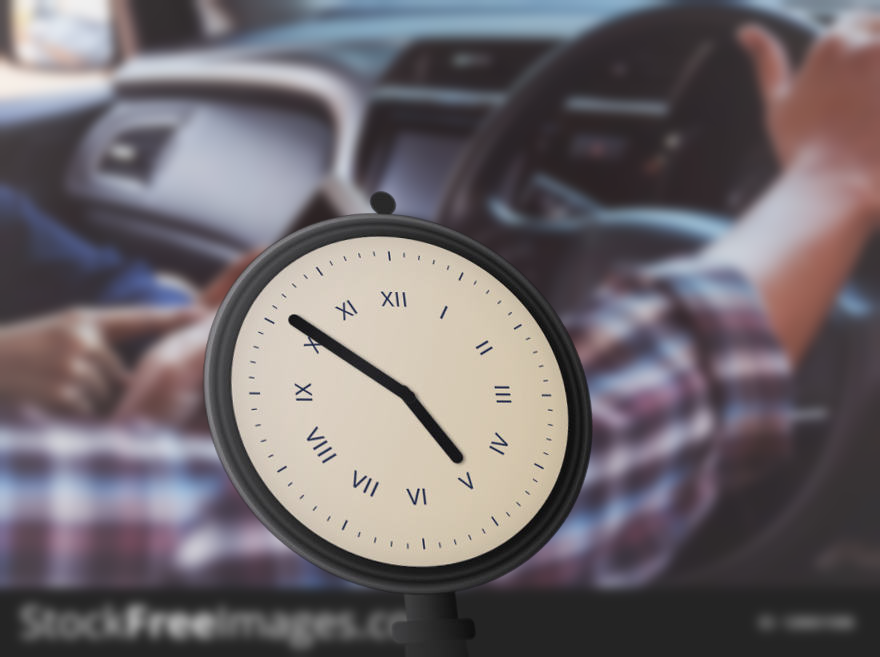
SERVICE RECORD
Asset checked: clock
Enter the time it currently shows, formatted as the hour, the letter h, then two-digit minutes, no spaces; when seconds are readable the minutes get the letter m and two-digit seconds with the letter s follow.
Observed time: 4h51
